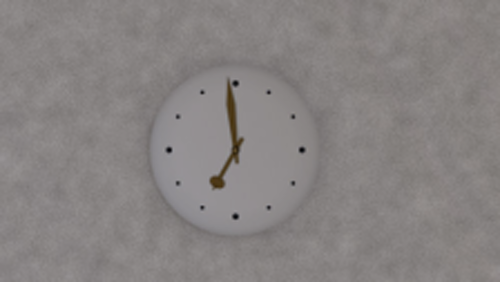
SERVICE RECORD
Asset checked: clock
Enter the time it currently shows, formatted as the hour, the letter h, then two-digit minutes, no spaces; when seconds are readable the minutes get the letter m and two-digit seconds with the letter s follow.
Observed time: 6h59
